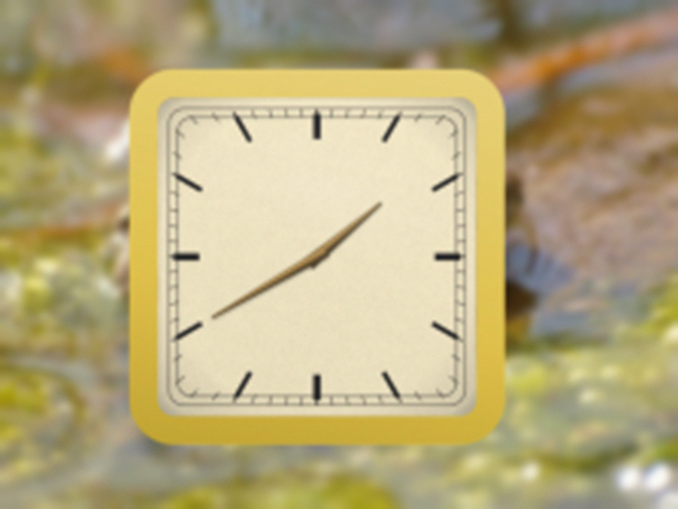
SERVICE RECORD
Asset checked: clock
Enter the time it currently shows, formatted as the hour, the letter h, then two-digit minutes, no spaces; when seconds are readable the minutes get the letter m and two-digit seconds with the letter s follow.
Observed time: 1h40
